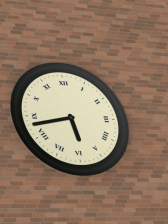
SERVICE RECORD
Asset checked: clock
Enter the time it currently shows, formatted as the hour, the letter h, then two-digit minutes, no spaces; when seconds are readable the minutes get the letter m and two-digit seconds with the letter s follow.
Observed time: 5h43
